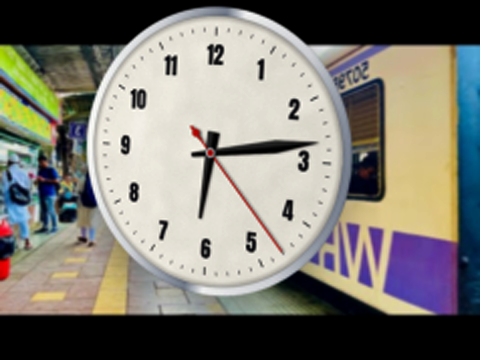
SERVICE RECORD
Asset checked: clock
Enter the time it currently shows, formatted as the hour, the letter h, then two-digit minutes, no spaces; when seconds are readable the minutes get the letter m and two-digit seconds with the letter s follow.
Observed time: 6h13m23s
